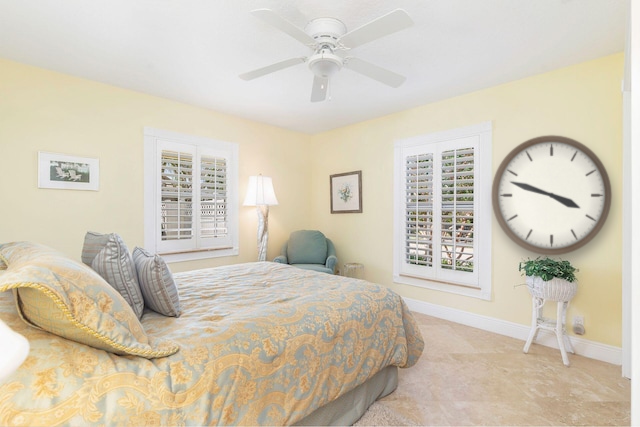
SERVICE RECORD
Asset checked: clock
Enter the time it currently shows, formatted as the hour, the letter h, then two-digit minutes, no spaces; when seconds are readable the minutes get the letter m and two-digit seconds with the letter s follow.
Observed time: 3h48
